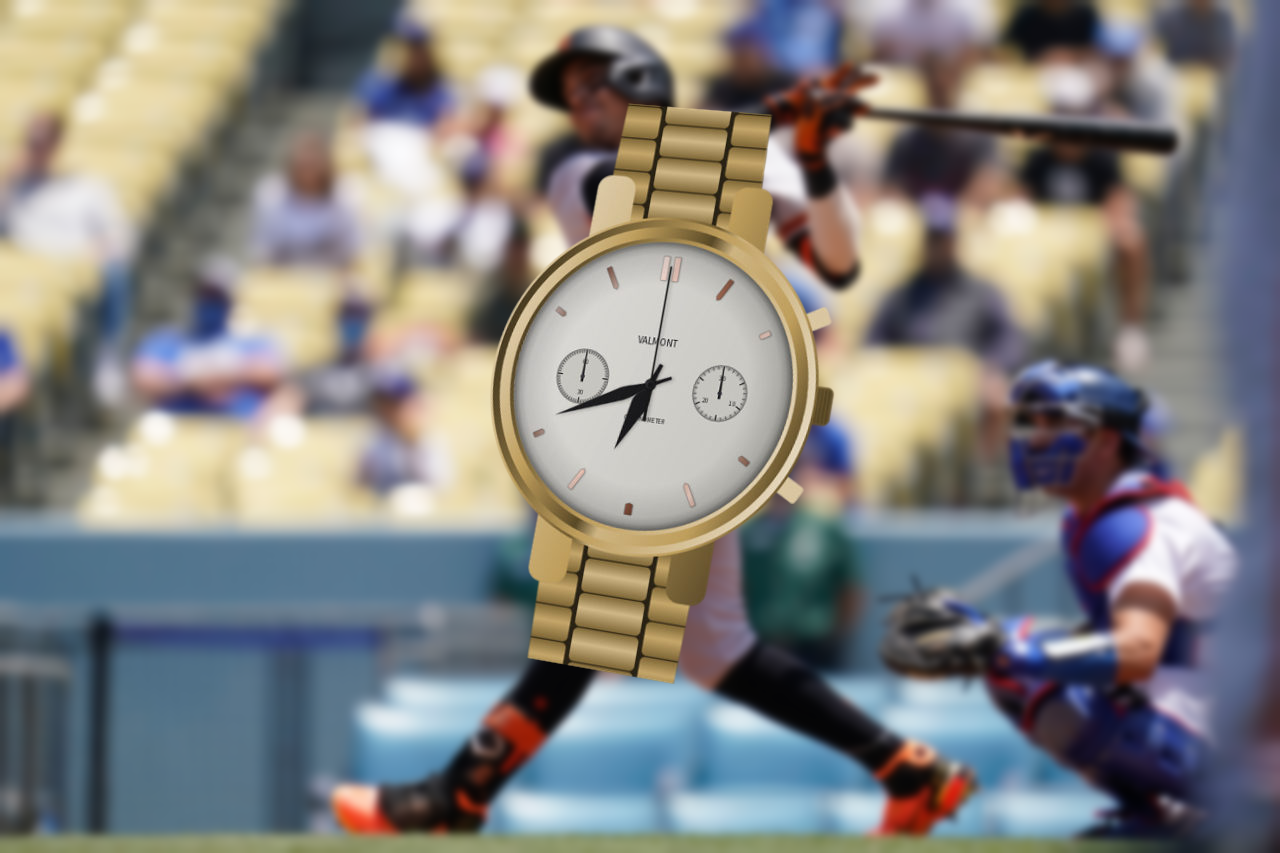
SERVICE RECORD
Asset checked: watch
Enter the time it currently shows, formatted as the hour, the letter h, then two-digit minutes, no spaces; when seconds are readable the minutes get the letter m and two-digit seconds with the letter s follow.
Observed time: 6h41
